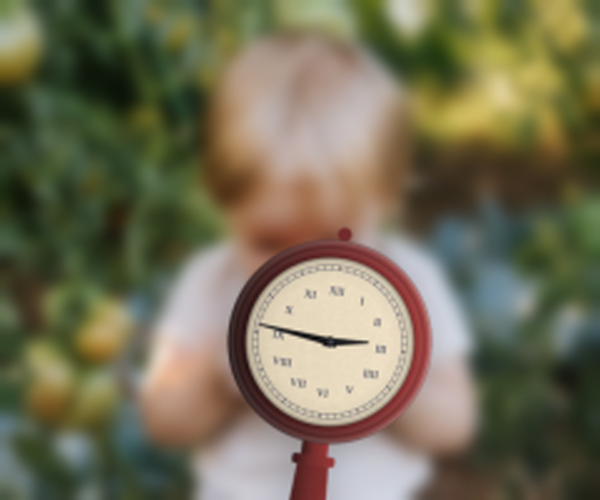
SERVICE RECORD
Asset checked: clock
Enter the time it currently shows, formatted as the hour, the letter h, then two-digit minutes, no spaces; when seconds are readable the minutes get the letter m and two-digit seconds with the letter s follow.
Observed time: 2h46
